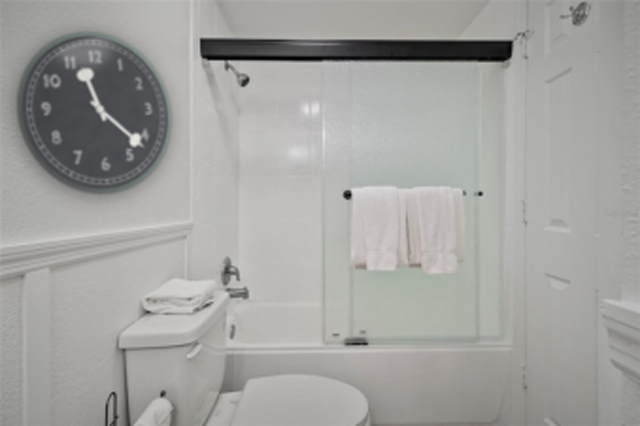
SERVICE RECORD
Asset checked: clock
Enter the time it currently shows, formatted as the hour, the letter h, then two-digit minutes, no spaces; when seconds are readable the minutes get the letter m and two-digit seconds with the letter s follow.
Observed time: 11h22
